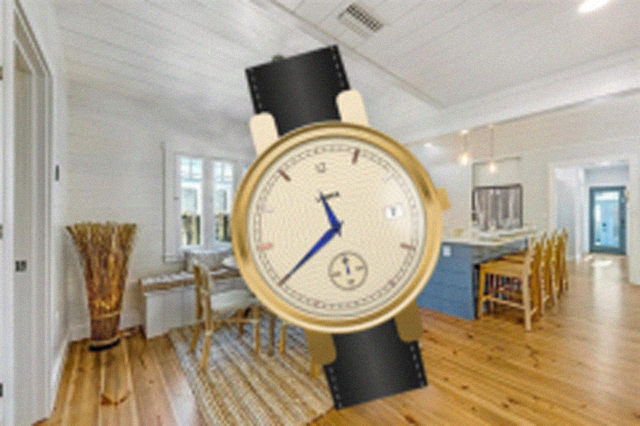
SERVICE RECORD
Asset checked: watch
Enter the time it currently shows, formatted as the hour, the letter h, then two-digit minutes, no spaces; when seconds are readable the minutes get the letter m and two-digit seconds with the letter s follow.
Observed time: 11h40
